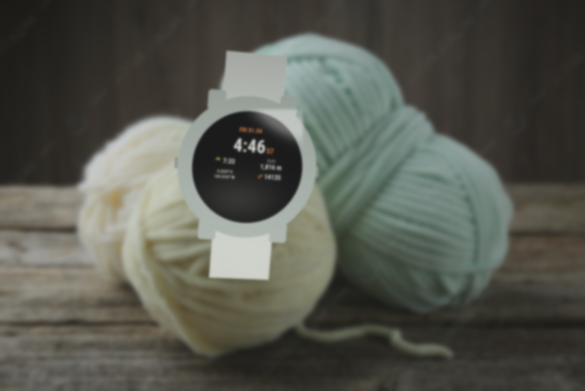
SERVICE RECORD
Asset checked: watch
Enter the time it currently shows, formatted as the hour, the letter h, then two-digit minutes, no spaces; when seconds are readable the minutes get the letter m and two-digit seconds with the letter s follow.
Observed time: 4h46
